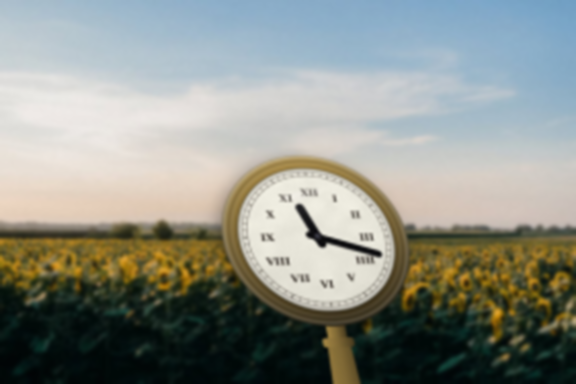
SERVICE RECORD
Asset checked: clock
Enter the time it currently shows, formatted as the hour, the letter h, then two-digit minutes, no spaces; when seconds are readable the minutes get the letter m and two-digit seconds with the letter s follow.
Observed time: 11h18
